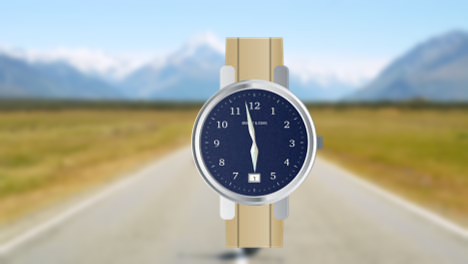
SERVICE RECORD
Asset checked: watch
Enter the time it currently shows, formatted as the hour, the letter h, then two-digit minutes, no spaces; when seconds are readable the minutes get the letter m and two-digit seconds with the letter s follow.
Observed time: 5h58
